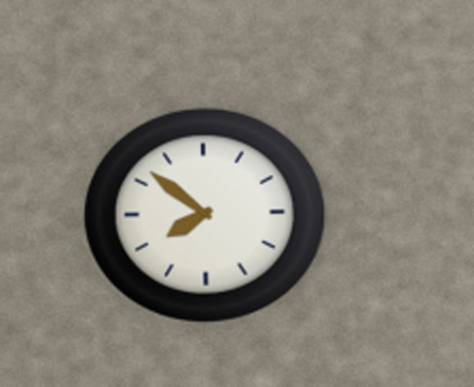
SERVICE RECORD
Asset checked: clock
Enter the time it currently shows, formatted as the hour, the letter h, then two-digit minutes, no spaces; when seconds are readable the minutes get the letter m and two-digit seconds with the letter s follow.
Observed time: 7h52
